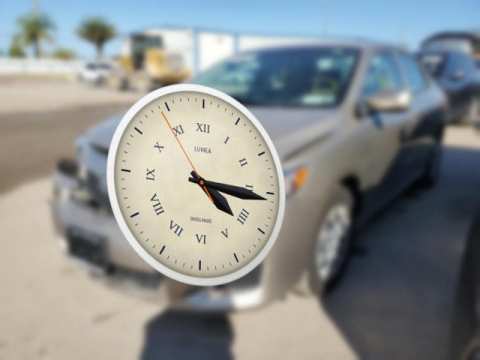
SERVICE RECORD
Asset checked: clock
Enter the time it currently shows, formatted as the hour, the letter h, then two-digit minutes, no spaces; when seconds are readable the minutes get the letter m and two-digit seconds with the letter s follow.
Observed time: 4h15m54s
